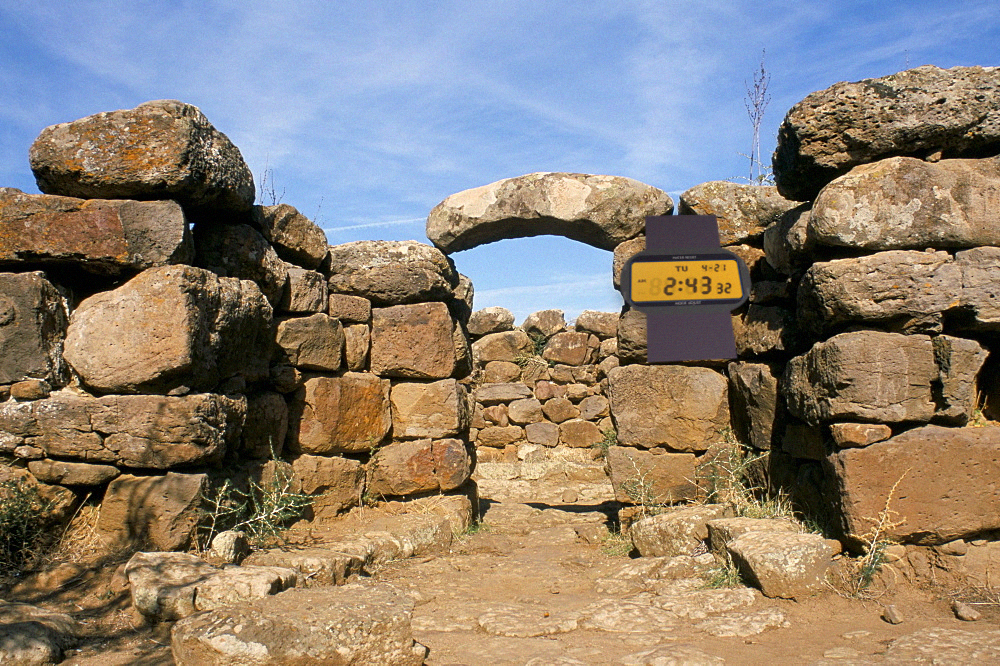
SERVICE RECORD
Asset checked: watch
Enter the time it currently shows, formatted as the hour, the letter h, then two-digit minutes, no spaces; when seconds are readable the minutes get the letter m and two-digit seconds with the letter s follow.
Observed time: 2h43m32s
